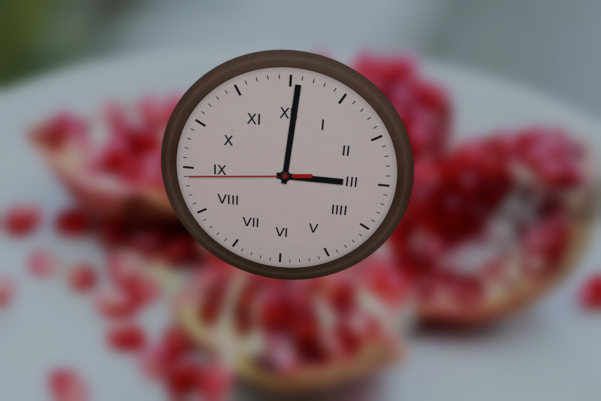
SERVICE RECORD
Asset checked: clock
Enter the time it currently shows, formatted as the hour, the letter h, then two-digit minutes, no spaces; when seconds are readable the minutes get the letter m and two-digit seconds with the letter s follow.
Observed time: 3h00m44s
